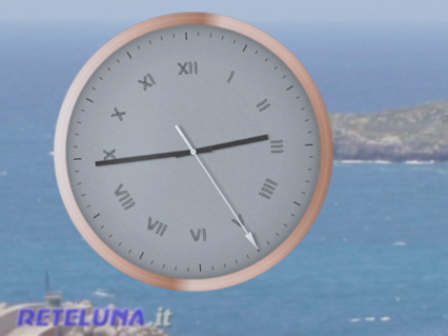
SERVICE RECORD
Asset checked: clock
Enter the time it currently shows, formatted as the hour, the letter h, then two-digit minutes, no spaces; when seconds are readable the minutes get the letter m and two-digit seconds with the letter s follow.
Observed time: 2h44m25s
